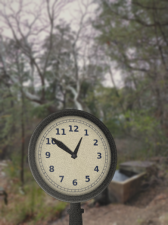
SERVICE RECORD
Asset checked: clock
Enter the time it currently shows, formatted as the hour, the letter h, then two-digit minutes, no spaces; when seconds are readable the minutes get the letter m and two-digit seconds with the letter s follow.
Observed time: 12h51
